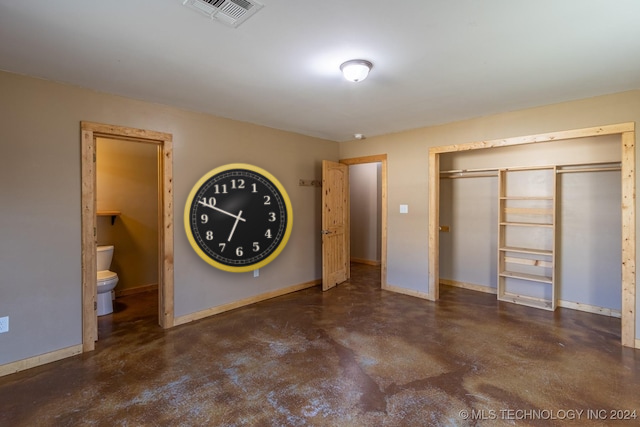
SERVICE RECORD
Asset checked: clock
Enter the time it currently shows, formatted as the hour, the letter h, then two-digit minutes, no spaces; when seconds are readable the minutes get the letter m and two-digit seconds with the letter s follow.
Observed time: 6h49
